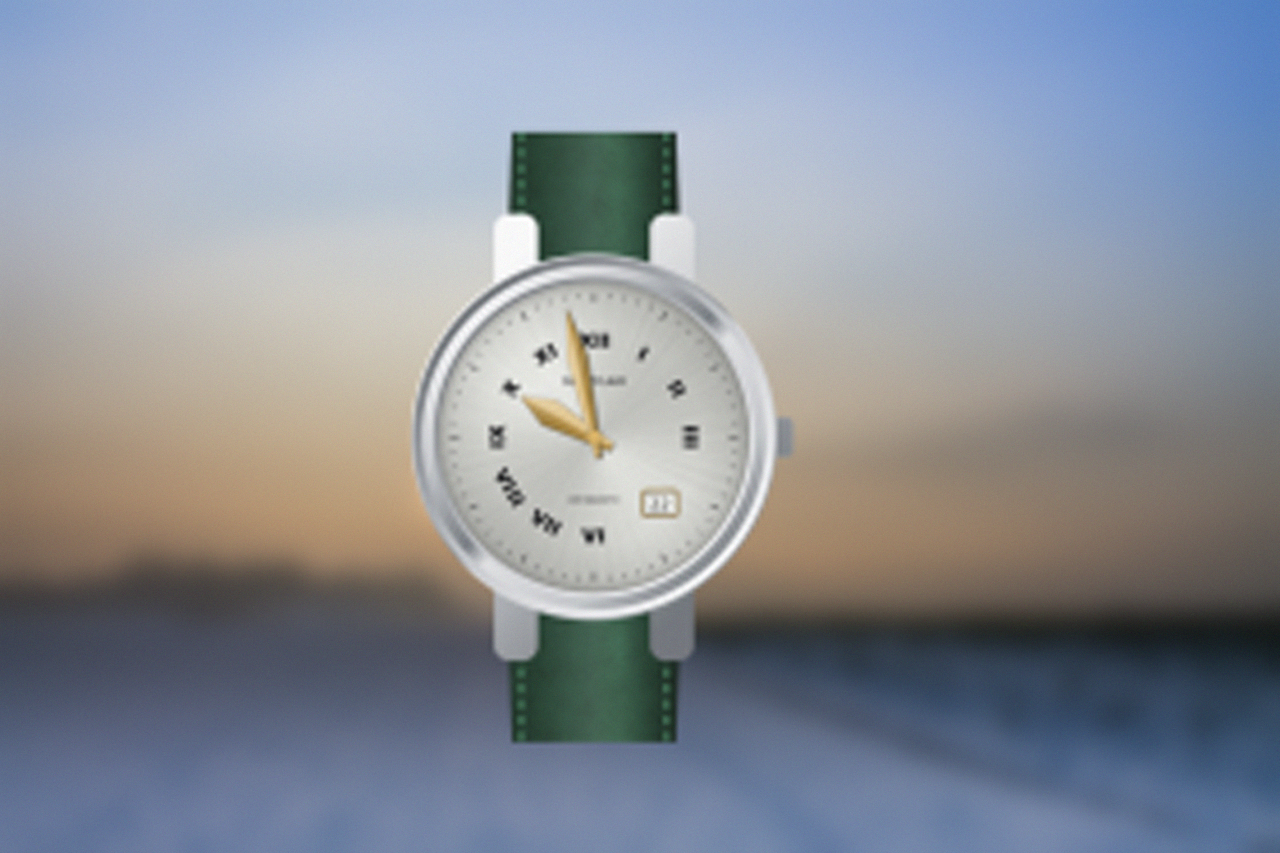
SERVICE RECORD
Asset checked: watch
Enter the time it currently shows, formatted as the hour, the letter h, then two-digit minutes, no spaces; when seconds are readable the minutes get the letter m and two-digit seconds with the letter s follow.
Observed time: 9h58
